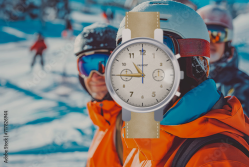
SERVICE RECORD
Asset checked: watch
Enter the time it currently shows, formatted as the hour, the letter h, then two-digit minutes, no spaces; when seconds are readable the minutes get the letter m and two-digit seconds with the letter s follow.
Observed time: 10h45
